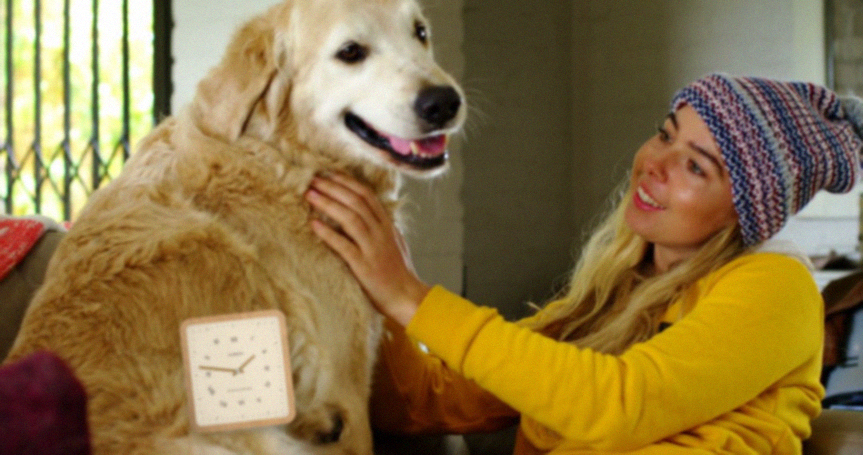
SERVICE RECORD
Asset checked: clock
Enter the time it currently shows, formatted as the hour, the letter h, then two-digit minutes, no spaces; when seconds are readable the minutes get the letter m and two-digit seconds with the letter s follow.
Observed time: 1h47
